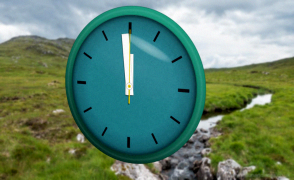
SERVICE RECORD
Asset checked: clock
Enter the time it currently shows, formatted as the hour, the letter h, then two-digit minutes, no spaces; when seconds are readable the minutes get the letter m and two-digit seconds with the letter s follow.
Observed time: 11h59m00s
